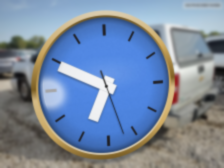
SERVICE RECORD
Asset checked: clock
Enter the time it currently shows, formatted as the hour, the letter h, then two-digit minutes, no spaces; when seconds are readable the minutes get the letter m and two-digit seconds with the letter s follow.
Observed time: 6h49m27s
